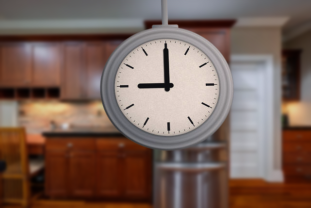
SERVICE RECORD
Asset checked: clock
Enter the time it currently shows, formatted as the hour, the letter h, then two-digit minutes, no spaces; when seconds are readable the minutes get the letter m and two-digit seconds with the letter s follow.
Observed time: 9h00
